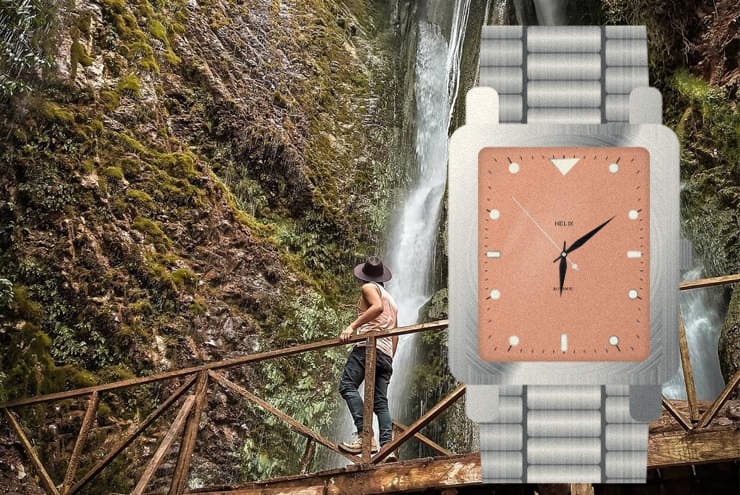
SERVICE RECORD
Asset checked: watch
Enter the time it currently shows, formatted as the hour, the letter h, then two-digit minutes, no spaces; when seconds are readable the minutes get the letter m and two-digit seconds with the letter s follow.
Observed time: 6h08m53s
